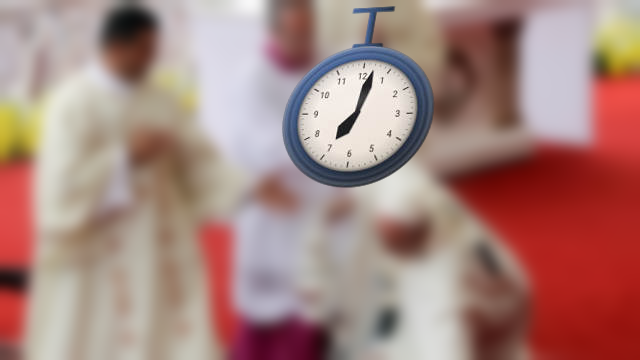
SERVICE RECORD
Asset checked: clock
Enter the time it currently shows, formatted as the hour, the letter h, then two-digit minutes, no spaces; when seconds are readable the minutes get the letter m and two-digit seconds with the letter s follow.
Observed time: 7h02
